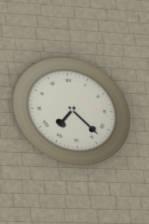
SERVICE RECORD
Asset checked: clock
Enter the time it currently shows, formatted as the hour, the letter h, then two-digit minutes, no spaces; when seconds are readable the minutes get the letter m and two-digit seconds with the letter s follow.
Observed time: 7h23
